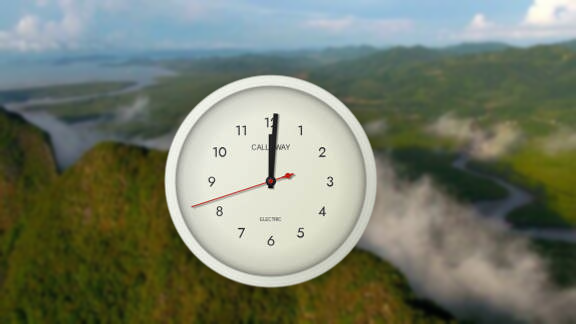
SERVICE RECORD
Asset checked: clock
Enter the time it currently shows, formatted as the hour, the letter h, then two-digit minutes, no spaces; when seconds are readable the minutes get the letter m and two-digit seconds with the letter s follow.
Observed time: 12h00m42s
